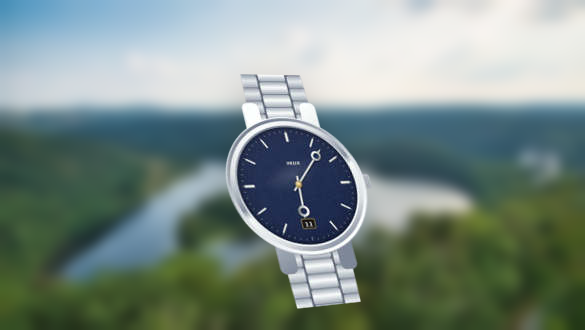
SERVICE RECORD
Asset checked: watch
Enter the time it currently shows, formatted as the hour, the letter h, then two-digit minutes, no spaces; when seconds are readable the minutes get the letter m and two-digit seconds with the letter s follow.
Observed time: 6h07
